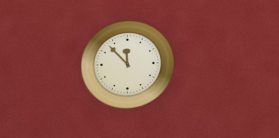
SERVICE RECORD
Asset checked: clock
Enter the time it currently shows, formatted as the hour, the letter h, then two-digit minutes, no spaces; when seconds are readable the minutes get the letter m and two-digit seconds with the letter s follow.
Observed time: 11h53
